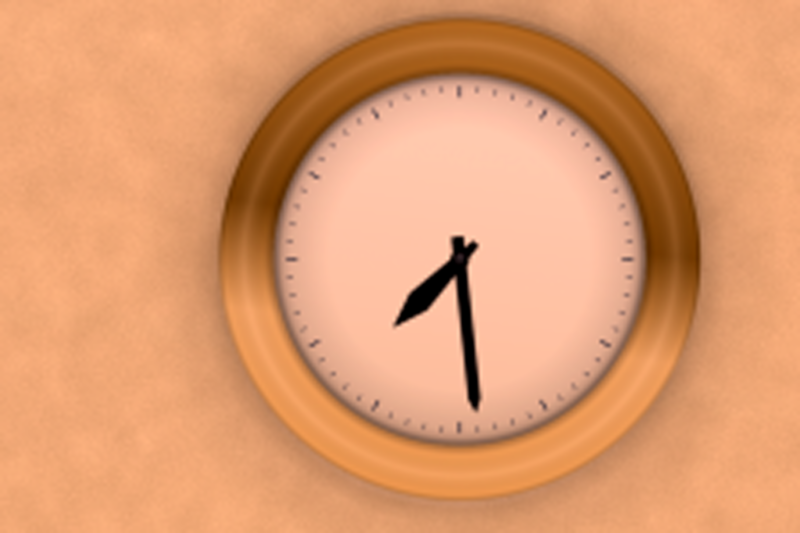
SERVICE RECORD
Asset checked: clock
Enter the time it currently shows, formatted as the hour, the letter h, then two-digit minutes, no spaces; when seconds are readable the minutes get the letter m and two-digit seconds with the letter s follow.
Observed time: 7h29
